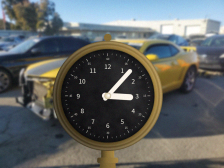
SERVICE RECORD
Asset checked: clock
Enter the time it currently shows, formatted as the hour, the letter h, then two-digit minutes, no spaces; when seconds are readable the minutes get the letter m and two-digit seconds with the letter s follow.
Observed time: 3h07
